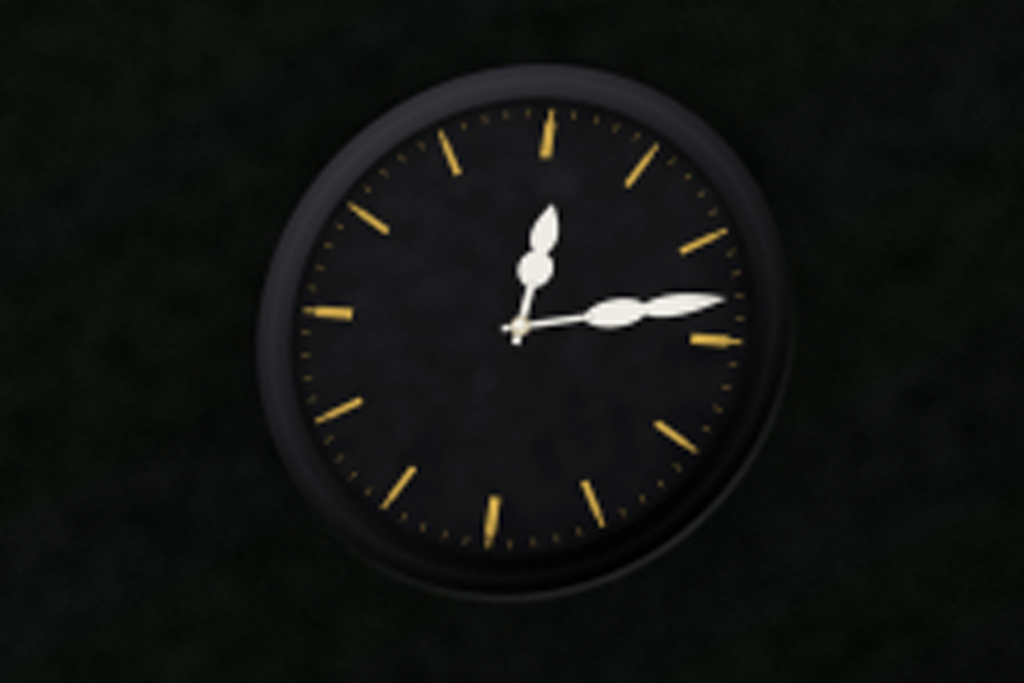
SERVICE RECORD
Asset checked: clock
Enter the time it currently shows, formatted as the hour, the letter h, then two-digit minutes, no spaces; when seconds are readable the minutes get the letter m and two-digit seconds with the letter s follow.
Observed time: 12h13
